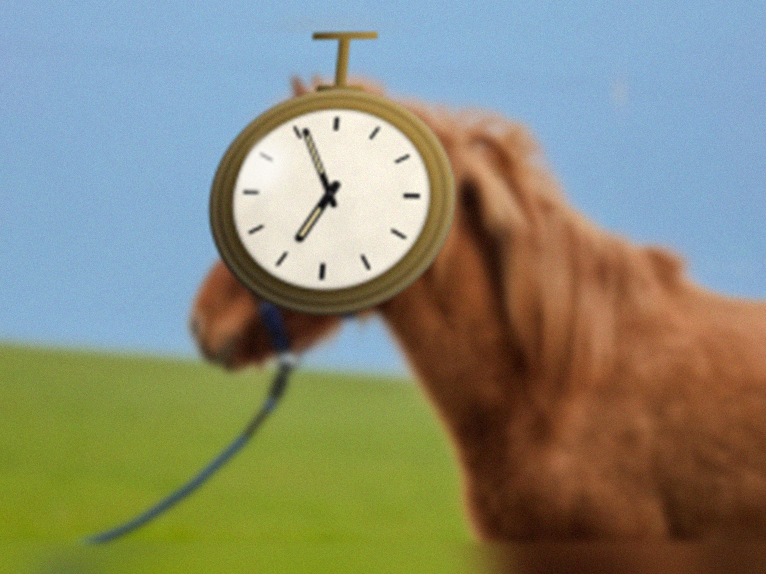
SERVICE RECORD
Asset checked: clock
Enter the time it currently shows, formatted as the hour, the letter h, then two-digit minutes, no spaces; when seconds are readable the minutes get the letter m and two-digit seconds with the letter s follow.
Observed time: 6h56
